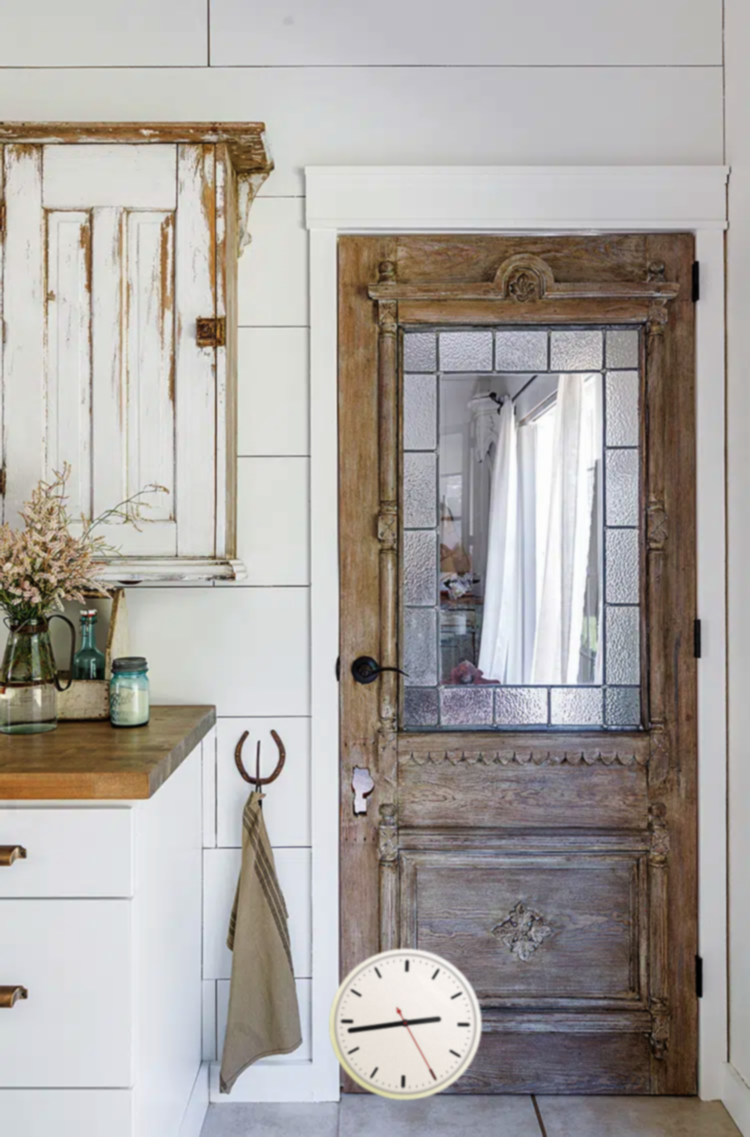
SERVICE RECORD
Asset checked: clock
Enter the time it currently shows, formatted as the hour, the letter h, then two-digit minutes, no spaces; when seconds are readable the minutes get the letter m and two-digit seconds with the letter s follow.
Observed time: 2h43m25s
